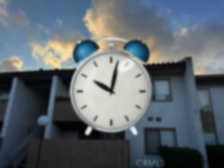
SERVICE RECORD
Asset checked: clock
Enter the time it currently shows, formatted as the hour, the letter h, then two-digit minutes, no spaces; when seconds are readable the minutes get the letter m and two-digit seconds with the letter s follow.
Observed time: 10h02
